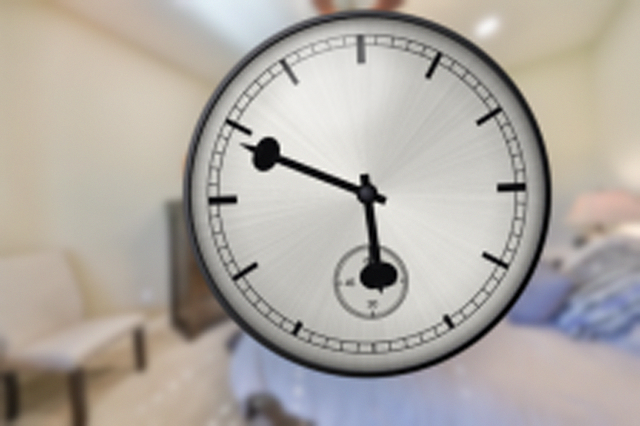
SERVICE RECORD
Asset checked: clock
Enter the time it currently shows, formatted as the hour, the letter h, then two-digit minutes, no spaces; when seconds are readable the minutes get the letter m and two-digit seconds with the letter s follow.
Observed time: 5h49
